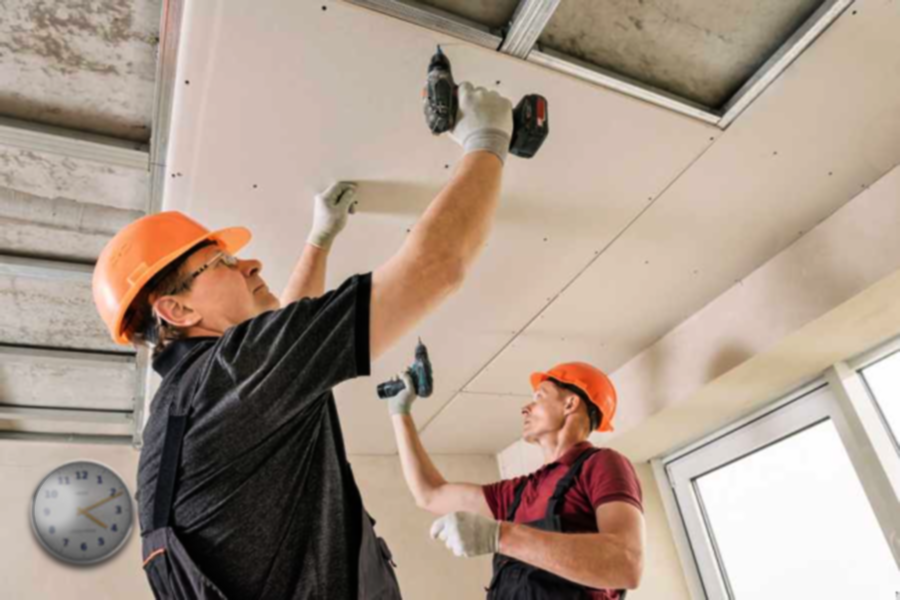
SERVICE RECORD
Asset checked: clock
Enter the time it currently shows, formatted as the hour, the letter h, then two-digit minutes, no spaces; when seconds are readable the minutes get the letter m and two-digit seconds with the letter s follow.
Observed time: 4h11
